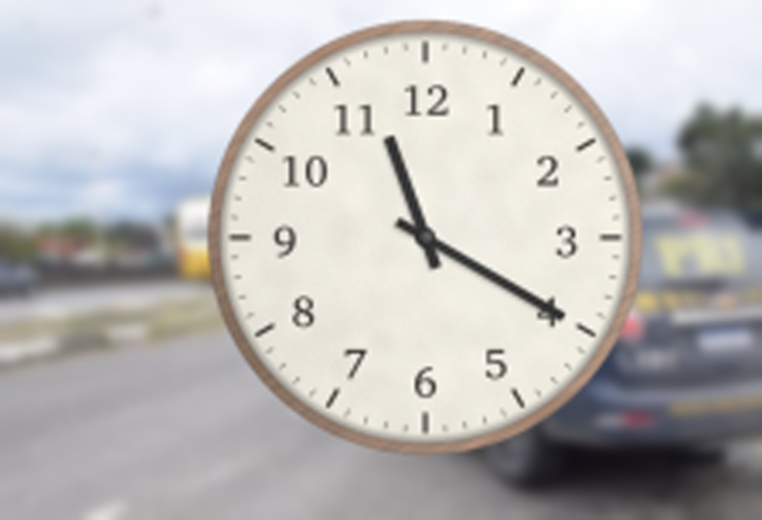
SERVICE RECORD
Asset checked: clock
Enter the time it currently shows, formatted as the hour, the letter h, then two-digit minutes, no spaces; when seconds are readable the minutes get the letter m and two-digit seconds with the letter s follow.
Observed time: 11h20
